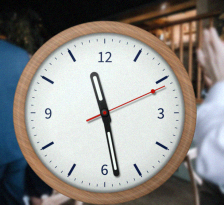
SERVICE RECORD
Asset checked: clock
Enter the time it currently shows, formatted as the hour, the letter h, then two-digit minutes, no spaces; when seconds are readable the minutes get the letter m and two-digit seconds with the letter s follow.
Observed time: 11h28m11s
